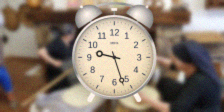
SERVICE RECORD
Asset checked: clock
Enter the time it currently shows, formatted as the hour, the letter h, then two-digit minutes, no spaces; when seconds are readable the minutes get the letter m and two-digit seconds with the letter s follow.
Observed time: 9h27
